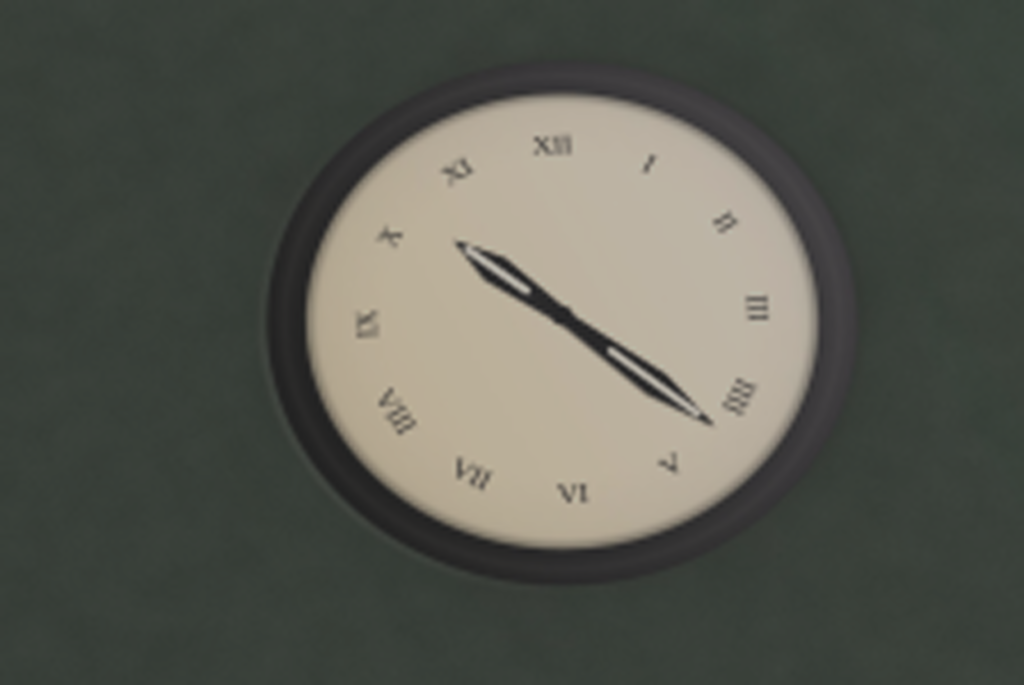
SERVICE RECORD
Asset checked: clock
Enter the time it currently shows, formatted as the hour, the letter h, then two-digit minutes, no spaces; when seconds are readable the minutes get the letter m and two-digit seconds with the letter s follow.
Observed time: 10h22
